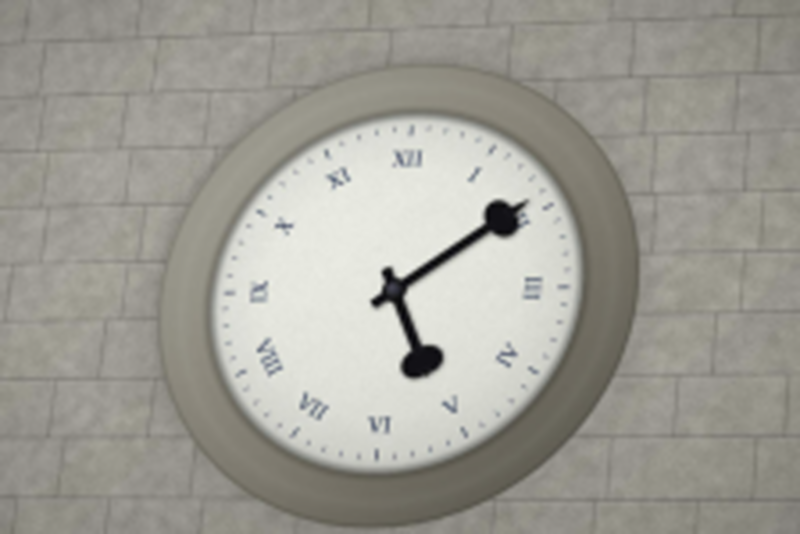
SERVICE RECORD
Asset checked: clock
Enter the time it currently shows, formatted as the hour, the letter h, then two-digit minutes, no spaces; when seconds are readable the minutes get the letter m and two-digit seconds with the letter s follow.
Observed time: 5h09
